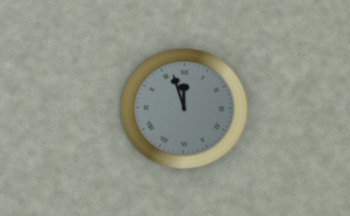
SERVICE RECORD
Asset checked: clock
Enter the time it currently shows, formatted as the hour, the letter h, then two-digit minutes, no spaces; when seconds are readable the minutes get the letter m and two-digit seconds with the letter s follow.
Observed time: 11h57
